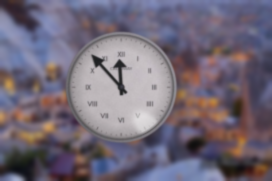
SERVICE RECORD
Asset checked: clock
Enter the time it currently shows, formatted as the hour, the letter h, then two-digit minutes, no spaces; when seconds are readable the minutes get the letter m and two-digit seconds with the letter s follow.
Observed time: 11h53
